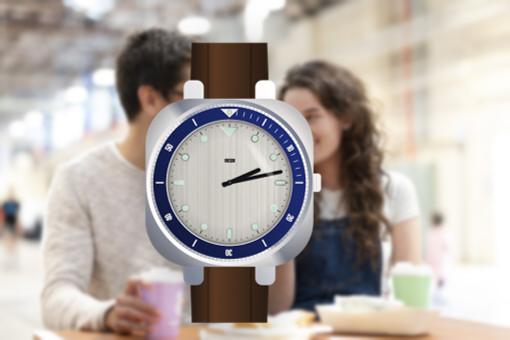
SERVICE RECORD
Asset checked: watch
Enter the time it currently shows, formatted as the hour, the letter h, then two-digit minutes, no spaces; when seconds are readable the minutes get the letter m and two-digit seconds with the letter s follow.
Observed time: 2h13
